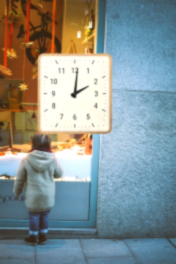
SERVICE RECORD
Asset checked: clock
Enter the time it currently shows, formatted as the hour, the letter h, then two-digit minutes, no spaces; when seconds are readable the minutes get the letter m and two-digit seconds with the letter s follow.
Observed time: 2h01
